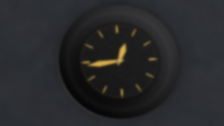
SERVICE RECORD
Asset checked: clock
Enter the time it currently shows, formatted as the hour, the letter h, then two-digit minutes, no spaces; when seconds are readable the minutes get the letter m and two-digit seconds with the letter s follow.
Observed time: 12h44
